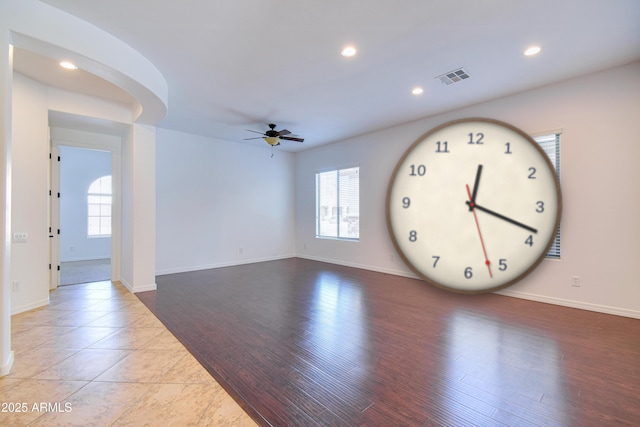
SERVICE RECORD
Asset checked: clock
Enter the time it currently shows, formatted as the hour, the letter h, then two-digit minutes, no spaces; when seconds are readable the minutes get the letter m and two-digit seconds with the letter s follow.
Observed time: 12h18m27s
